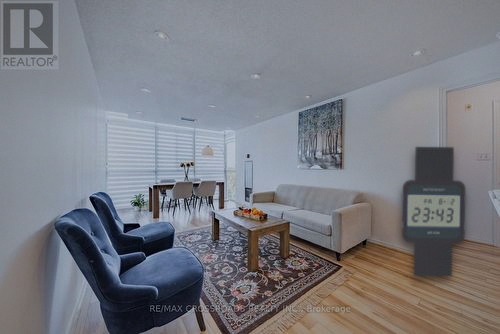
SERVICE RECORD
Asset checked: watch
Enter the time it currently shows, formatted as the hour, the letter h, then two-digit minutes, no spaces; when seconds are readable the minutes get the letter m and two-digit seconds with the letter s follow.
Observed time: 23h43
